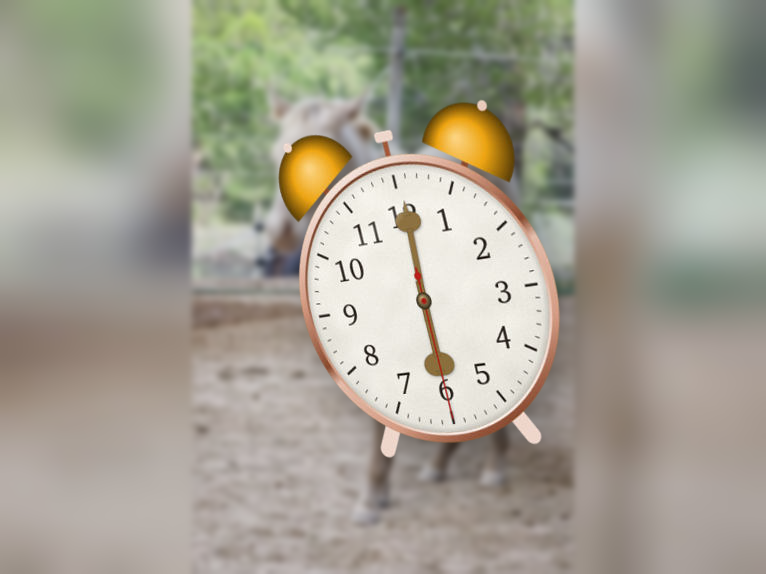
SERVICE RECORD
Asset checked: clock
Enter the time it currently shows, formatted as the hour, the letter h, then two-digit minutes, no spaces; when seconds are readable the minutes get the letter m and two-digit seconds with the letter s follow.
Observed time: 6h00m30s
